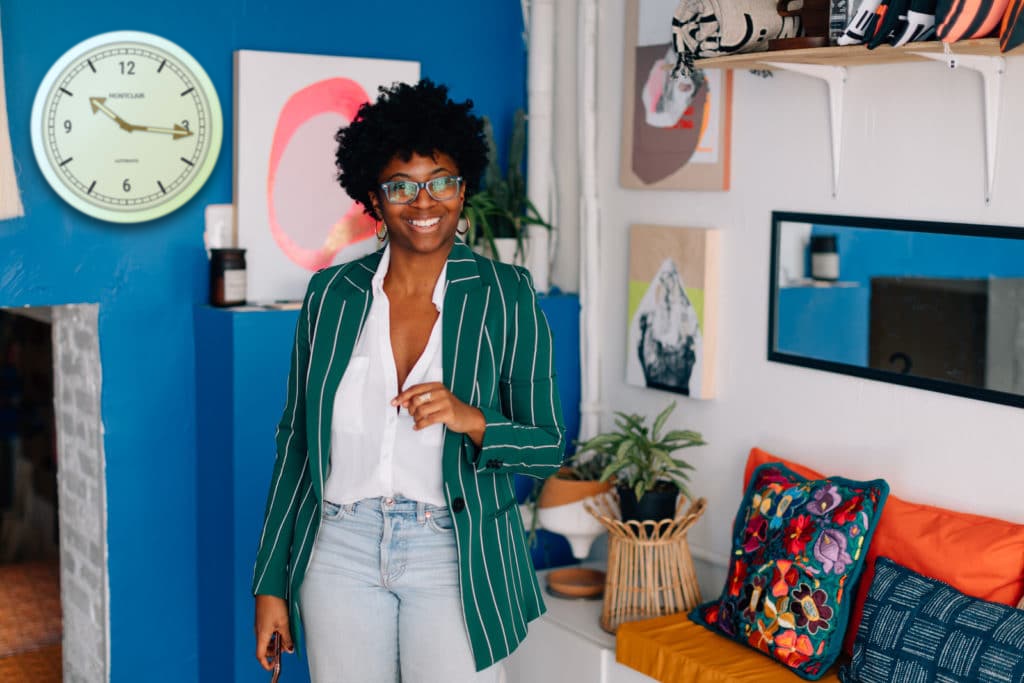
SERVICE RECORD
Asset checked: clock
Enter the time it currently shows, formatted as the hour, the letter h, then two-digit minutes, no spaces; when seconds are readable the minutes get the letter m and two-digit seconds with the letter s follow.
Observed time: 10h16
